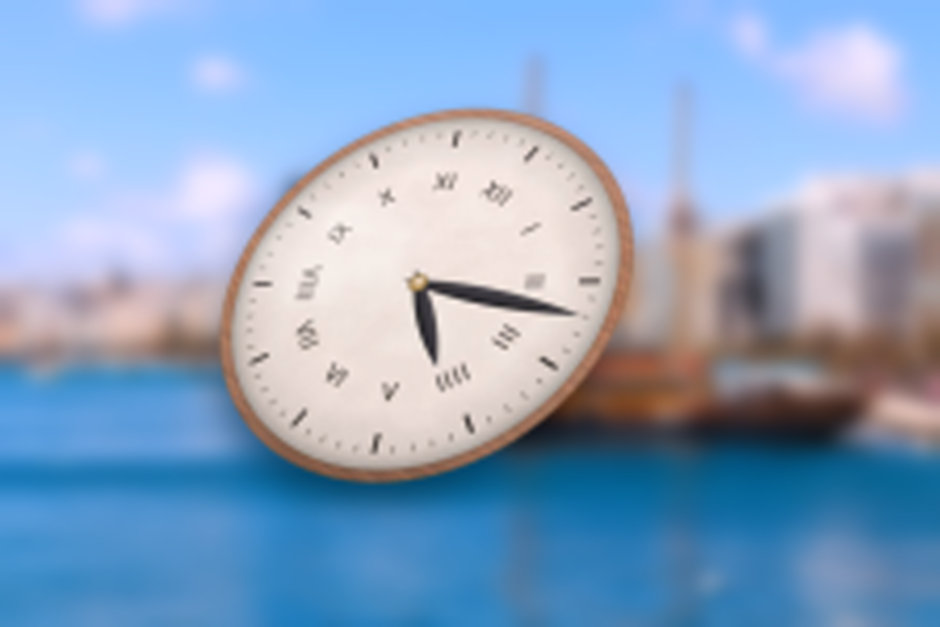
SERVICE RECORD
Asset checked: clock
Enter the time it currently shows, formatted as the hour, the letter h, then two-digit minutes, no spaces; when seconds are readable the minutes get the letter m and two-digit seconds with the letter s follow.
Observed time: 4h12
